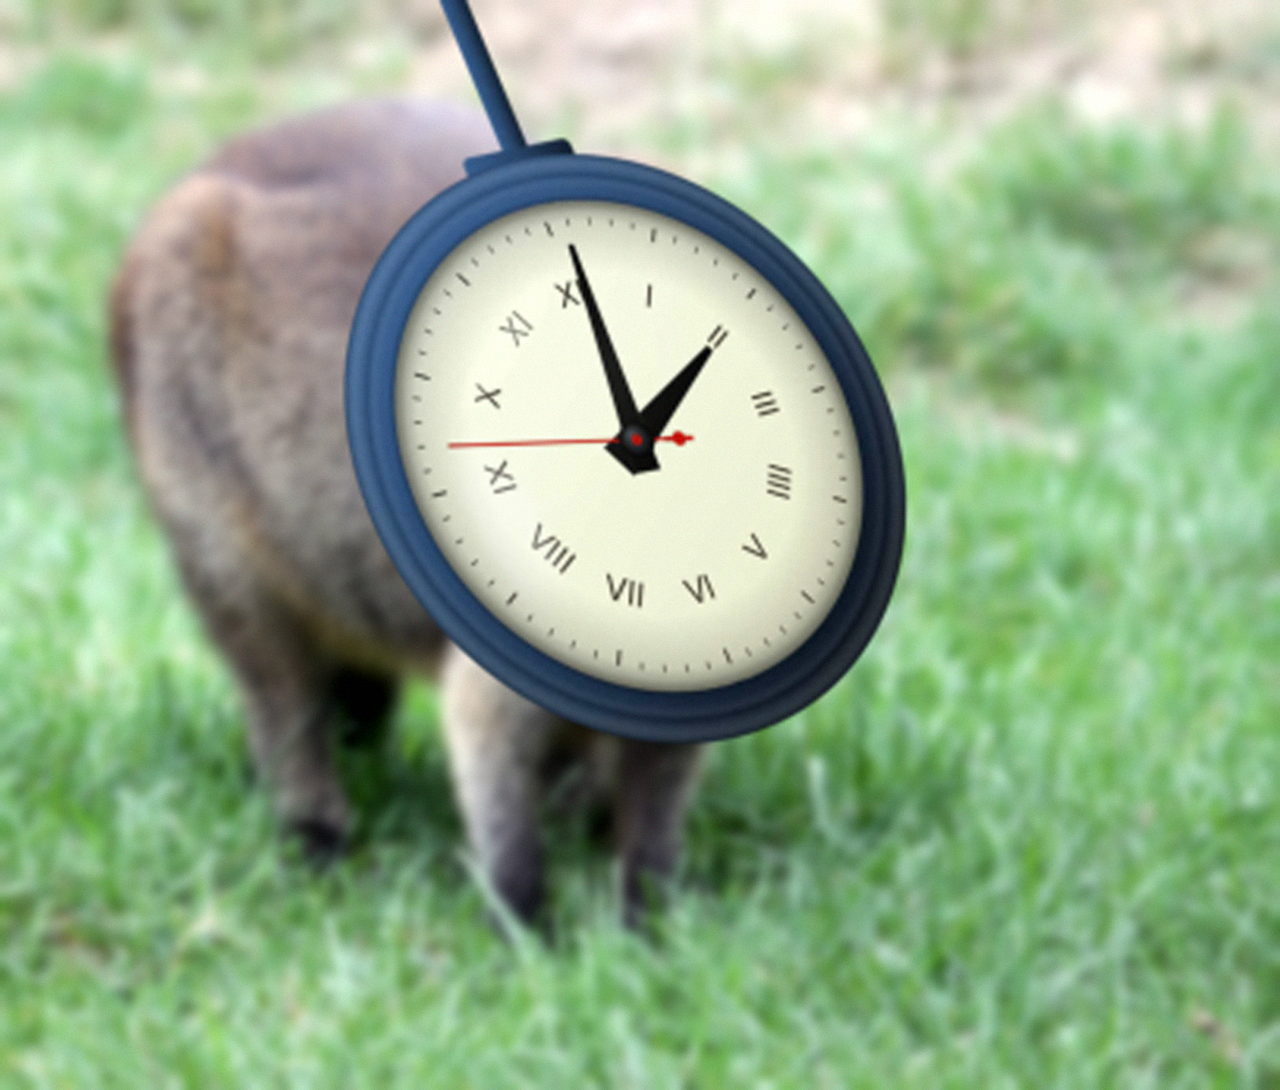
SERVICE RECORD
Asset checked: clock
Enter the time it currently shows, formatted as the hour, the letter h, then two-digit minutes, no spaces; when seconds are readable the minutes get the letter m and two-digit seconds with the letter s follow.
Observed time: 2h00m47s
